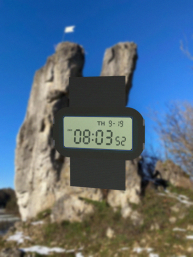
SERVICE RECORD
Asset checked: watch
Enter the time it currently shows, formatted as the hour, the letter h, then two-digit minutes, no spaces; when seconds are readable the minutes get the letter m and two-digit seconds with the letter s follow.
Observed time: 8h03m52s
